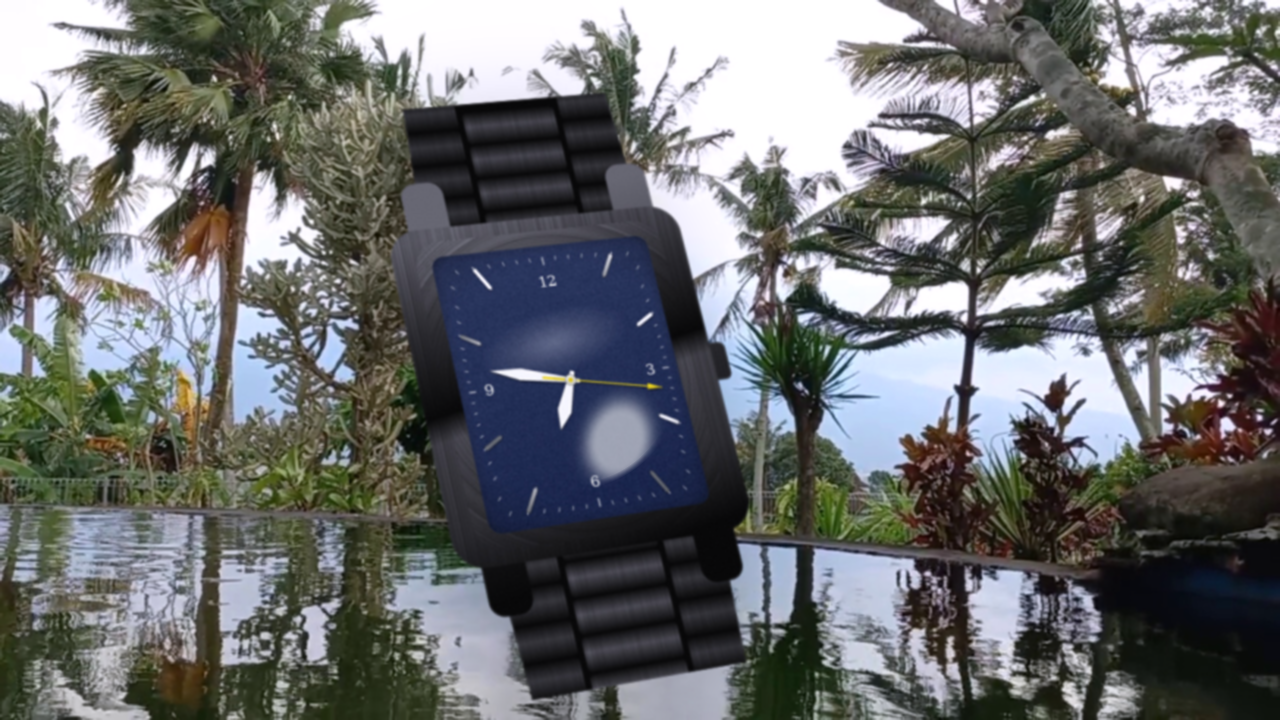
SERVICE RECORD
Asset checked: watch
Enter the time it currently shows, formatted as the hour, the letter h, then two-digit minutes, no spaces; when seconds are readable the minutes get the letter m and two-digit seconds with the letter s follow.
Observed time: 6h47m17s
